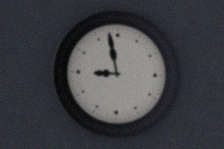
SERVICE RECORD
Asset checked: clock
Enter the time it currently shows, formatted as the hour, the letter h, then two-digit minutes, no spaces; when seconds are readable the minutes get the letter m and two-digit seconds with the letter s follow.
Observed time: 8h58
